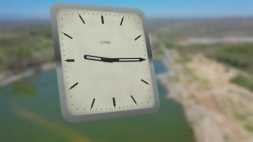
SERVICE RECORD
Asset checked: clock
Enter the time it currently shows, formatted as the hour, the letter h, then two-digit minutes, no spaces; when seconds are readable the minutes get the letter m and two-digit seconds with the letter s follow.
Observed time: 9h15
